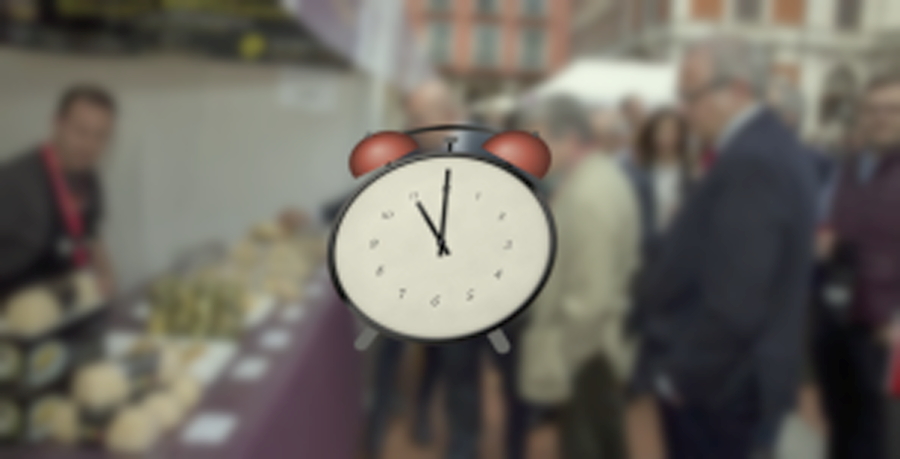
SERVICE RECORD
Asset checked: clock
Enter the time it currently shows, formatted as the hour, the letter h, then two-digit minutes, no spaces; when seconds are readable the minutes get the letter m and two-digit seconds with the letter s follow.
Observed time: 11h00
